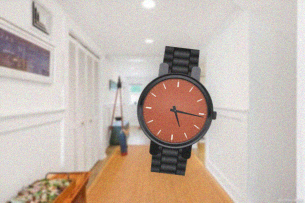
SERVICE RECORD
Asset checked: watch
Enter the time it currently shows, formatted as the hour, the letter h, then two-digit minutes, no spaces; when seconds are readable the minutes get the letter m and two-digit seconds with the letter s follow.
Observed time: 5h16
